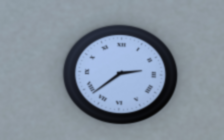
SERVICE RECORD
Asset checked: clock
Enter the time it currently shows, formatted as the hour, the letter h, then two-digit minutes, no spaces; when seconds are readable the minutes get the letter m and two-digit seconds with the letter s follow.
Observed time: 2h38
